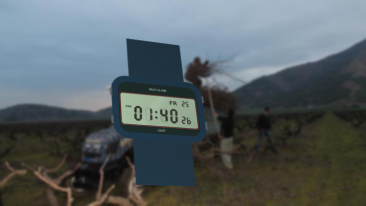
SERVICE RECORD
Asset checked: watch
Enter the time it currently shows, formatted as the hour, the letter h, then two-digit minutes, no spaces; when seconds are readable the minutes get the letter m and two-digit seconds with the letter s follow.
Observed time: 1h40m26s
